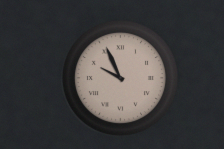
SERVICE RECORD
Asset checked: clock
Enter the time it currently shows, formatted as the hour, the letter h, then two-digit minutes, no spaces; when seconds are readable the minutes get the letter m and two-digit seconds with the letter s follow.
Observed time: 9h56
